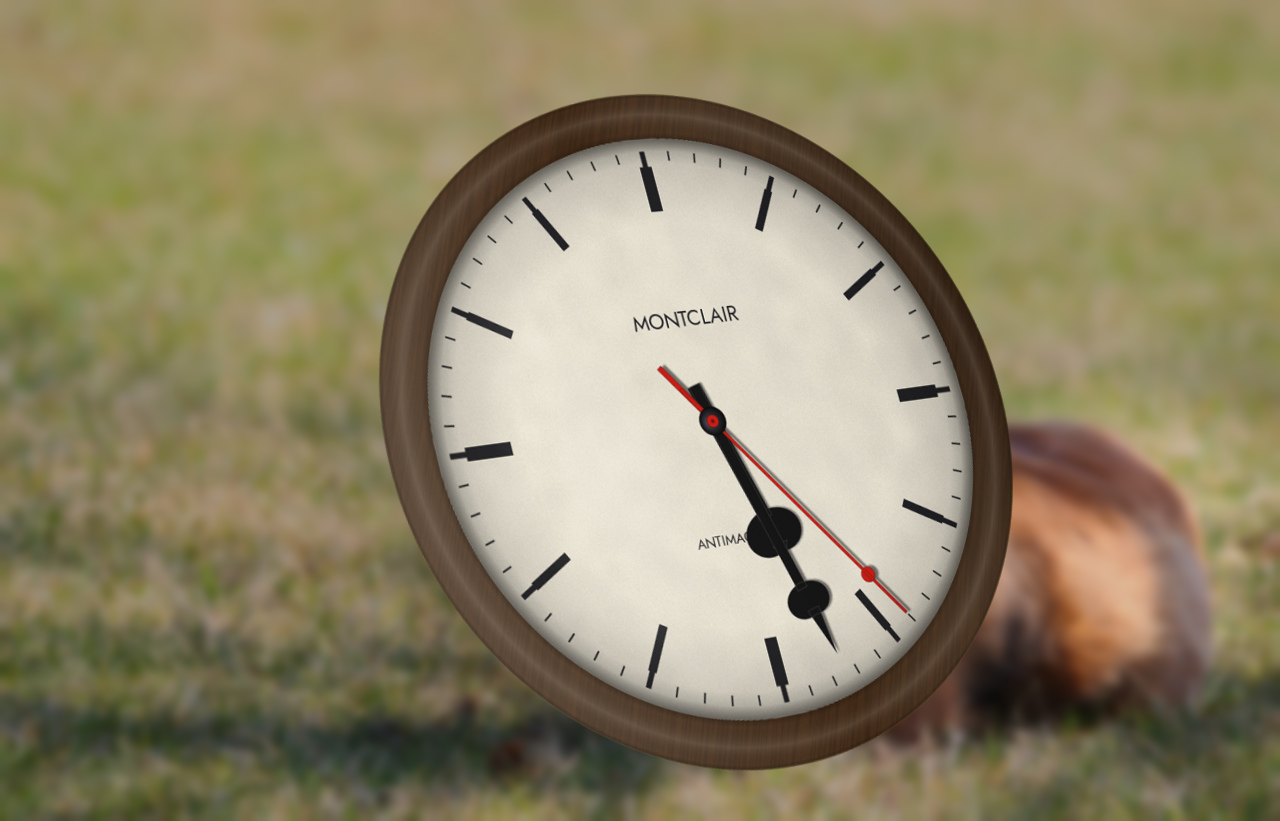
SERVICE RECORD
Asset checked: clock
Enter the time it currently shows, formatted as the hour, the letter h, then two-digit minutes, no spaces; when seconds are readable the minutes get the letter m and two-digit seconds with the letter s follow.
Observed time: 5h27m24s
